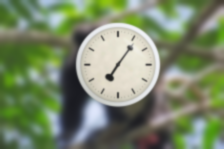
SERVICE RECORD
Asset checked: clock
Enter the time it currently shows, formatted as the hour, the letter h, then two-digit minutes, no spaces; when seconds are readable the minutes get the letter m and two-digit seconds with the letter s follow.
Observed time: 7h06
